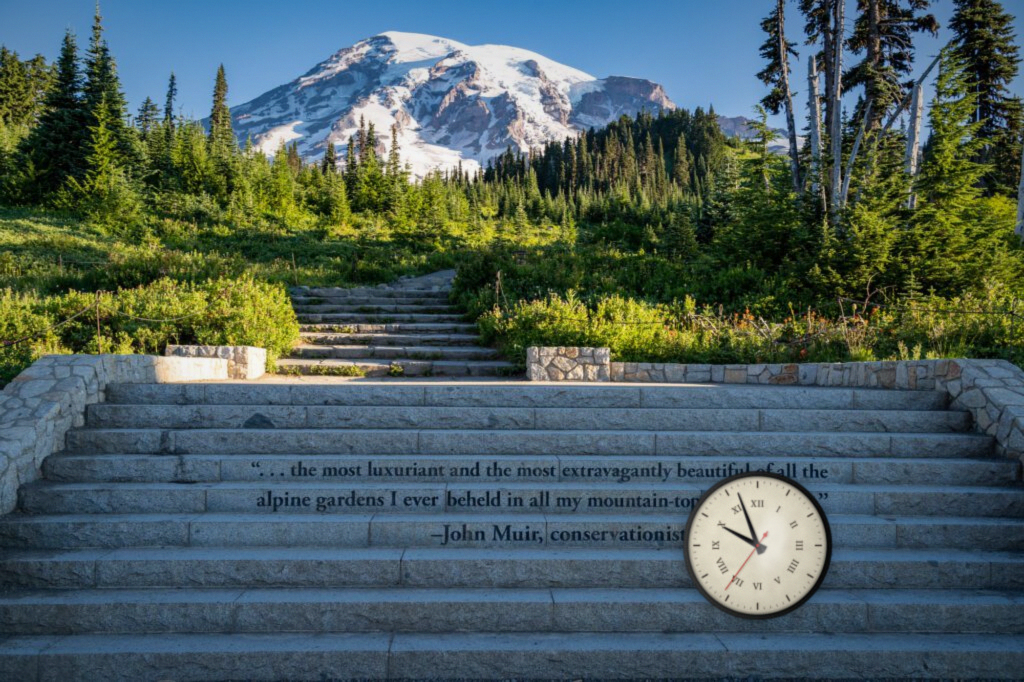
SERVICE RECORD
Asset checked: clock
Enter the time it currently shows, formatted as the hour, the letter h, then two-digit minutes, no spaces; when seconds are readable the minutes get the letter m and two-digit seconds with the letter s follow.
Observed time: 9h56m36s
